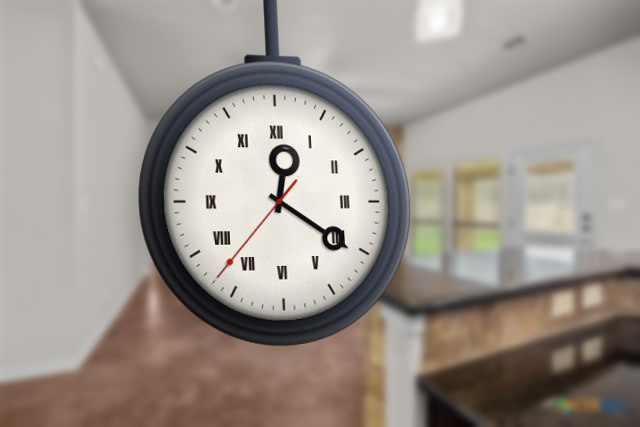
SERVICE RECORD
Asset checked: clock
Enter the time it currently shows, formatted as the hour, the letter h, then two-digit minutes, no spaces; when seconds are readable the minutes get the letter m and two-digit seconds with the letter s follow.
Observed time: 12h20m37s
